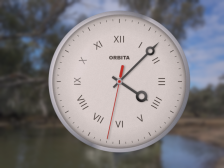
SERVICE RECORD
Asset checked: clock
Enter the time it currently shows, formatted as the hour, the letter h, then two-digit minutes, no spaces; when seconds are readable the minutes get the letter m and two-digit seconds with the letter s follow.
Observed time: 4h07m32s
